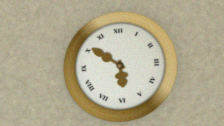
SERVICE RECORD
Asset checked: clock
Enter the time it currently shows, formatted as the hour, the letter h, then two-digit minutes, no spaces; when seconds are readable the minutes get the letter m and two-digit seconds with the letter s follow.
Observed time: 5h51
